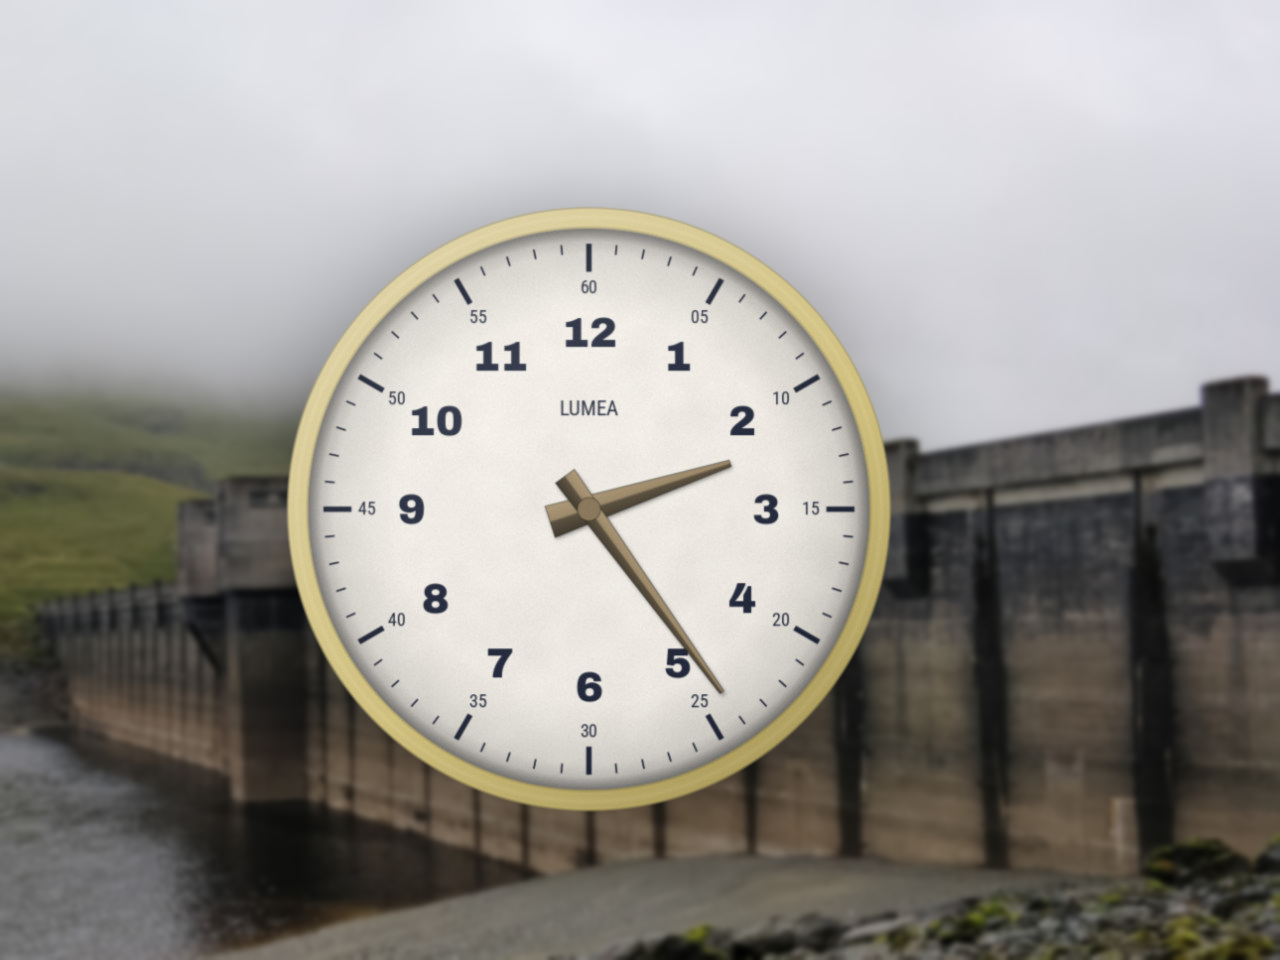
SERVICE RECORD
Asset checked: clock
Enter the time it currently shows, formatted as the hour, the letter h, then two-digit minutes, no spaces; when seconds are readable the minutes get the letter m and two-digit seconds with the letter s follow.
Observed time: 2h24
